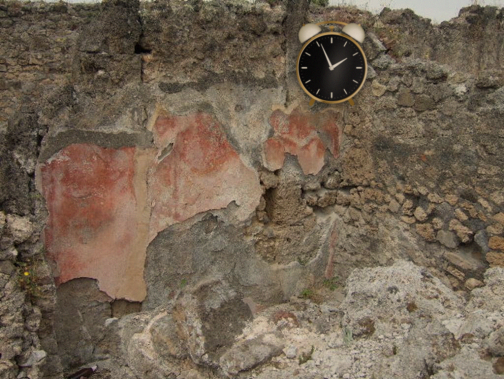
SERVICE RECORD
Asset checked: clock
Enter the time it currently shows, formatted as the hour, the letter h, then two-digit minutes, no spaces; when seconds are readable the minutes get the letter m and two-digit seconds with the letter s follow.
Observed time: 1h56
